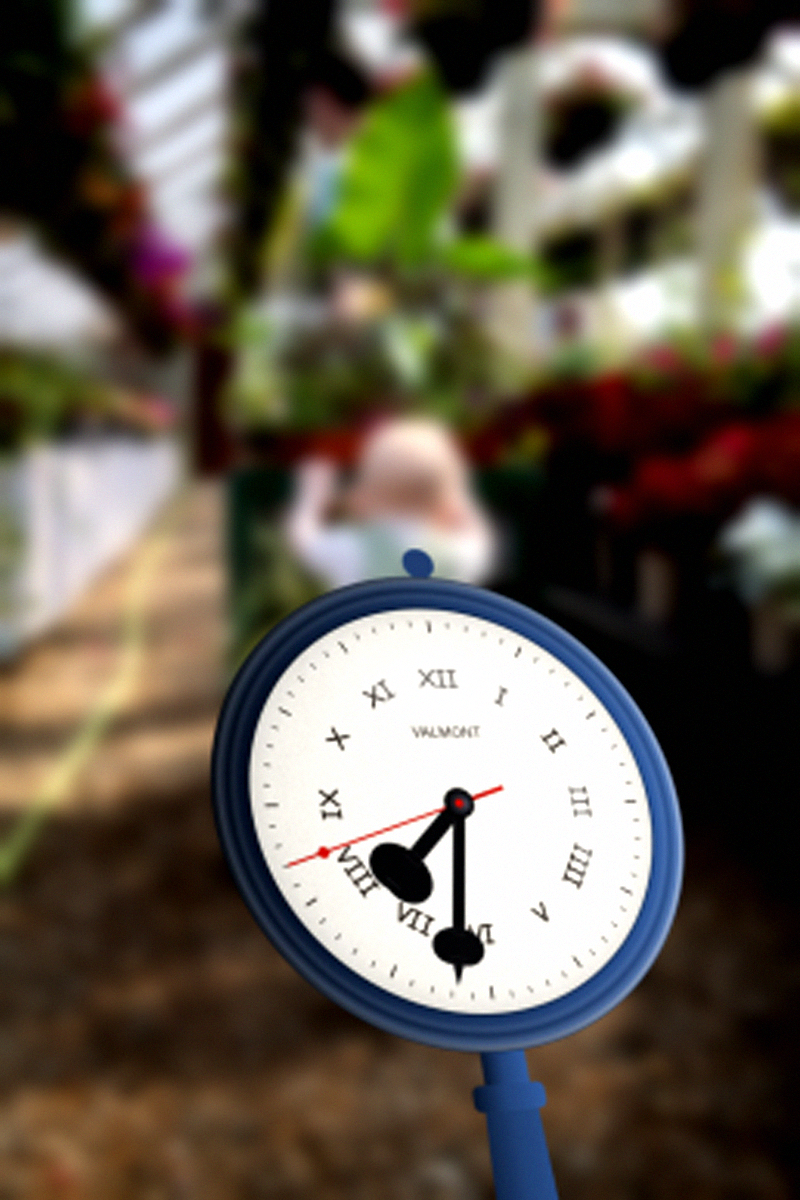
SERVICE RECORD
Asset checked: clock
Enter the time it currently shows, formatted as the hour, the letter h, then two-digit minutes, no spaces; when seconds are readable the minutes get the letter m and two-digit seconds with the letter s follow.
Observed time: 7h31m42s
